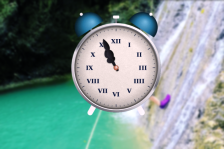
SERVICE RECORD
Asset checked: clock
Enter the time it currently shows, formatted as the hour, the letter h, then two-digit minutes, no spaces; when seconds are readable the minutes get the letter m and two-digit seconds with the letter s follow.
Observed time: 10h56
